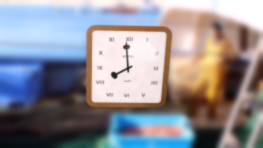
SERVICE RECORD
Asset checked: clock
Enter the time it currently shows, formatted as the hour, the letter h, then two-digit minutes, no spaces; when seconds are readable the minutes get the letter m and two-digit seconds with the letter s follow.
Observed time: 7h59
